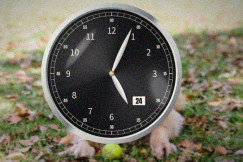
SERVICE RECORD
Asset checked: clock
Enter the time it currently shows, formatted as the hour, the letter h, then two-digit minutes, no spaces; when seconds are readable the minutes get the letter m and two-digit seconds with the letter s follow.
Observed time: 5h04
